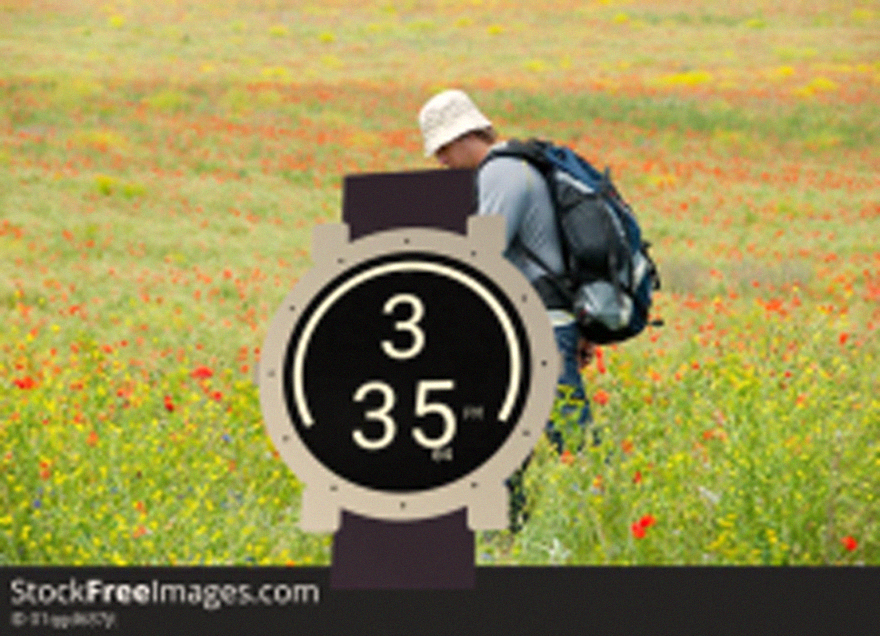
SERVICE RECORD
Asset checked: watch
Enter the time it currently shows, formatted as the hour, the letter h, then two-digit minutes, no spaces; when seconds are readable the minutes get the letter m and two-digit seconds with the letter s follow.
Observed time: 3h35
